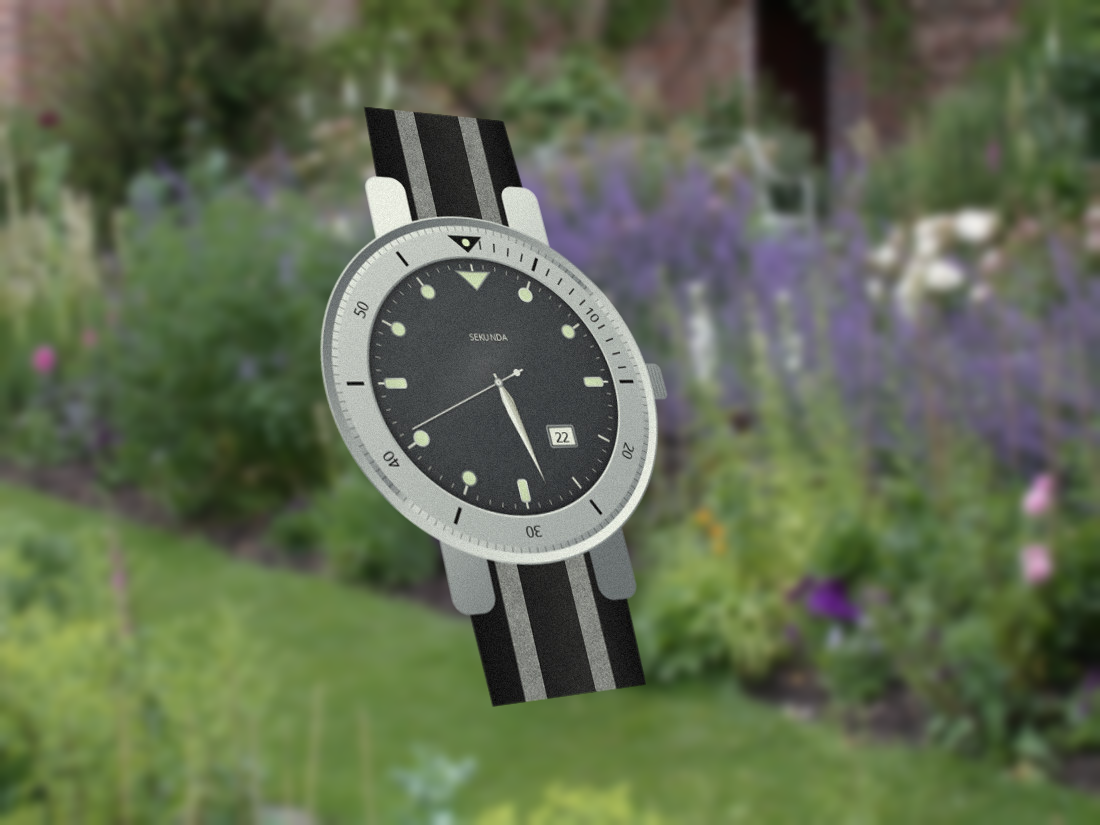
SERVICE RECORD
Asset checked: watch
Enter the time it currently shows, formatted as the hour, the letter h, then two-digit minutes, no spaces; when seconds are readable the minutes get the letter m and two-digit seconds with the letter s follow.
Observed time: 5h27m41s
